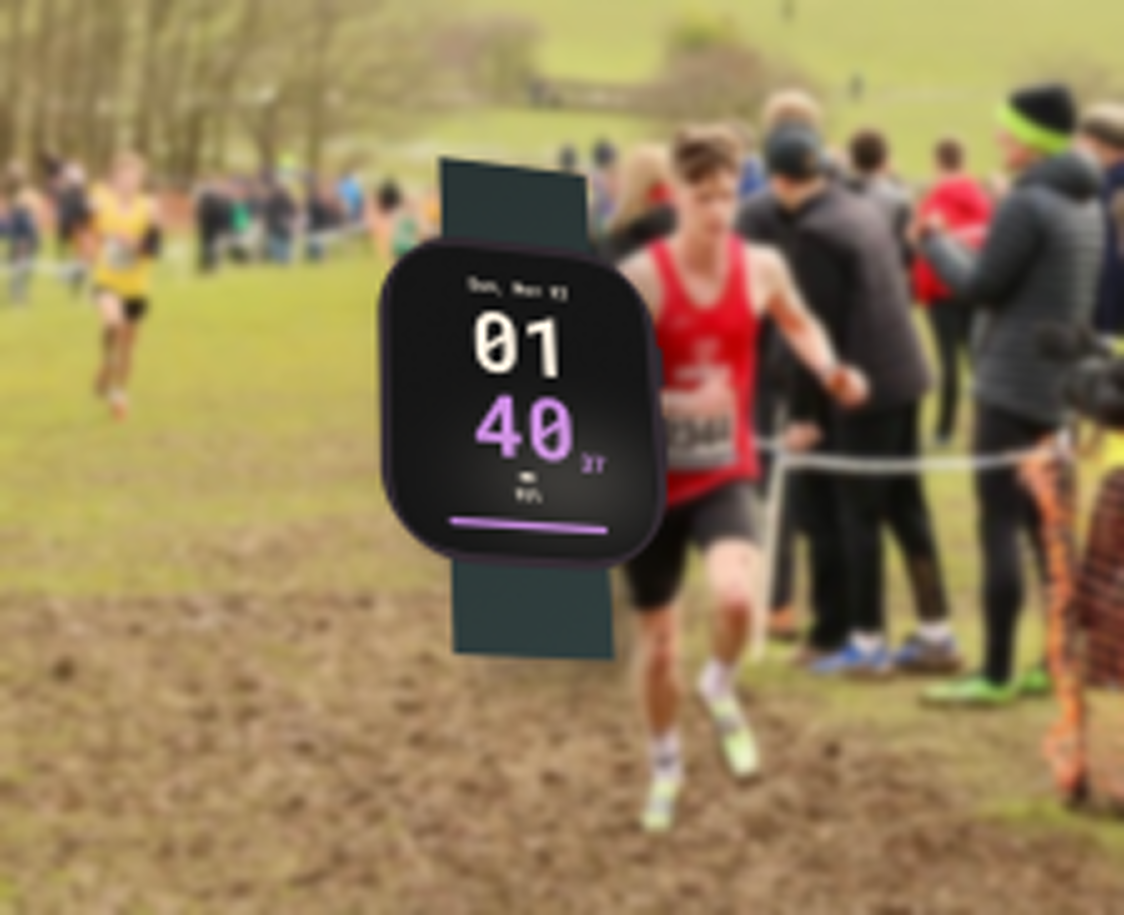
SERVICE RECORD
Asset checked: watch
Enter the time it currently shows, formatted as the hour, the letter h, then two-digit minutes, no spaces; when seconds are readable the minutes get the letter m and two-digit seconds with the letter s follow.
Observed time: 1h40
